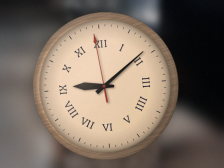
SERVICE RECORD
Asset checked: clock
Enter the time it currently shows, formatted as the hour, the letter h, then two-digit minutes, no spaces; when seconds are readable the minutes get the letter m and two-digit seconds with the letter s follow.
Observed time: 9h08m59s
